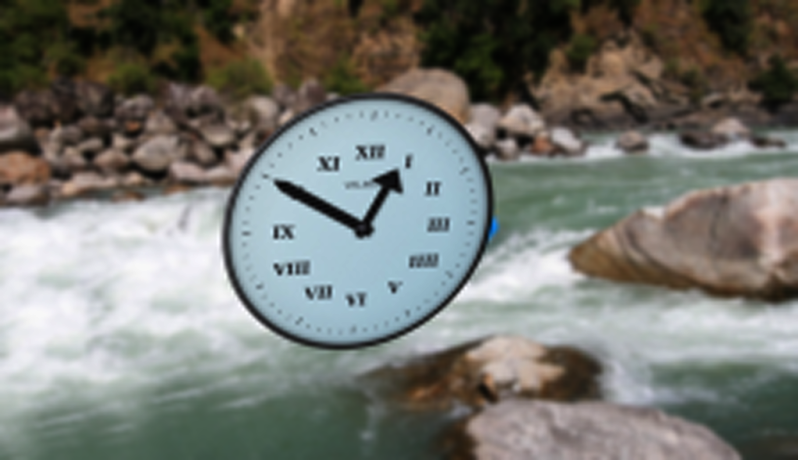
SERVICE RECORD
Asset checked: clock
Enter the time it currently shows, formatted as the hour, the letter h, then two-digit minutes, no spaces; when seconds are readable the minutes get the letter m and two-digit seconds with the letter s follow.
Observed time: 12h50
